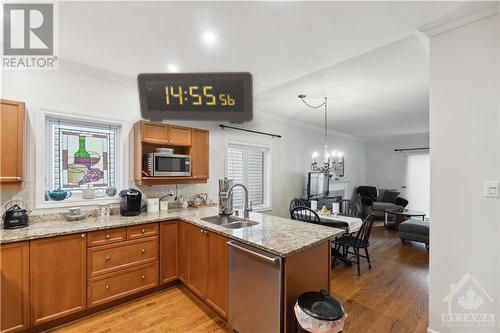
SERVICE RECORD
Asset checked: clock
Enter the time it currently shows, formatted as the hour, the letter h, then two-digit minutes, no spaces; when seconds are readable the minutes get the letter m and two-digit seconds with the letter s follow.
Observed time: 14h55m56s
